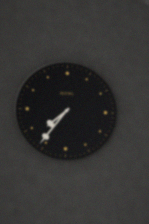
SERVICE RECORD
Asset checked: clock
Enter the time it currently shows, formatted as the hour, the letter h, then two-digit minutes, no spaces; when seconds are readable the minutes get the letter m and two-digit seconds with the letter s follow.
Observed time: 7h36
